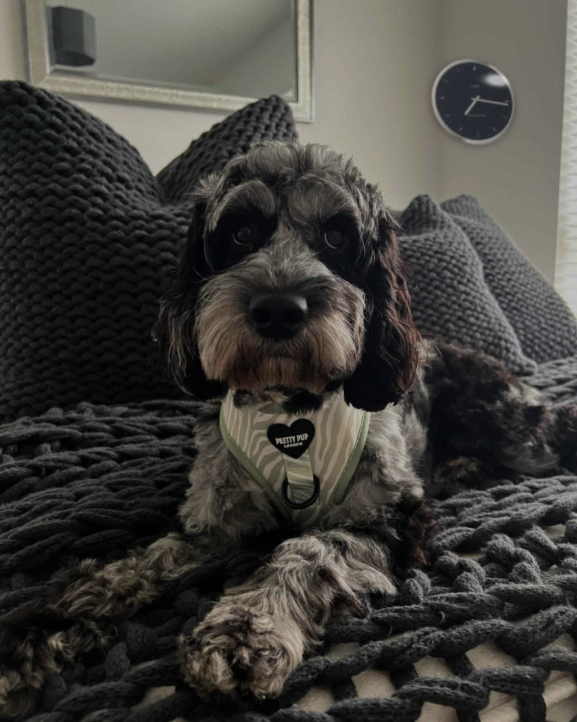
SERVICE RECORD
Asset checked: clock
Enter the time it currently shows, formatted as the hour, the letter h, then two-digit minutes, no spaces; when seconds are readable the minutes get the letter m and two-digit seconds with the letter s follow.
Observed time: 7h16
